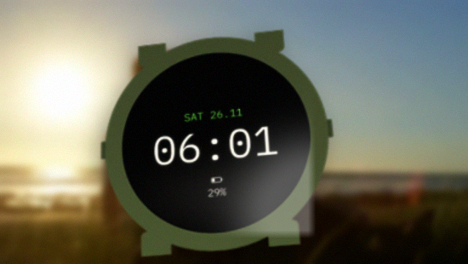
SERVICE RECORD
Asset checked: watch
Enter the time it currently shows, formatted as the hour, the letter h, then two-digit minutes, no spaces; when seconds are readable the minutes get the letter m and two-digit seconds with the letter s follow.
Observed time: 6h01
